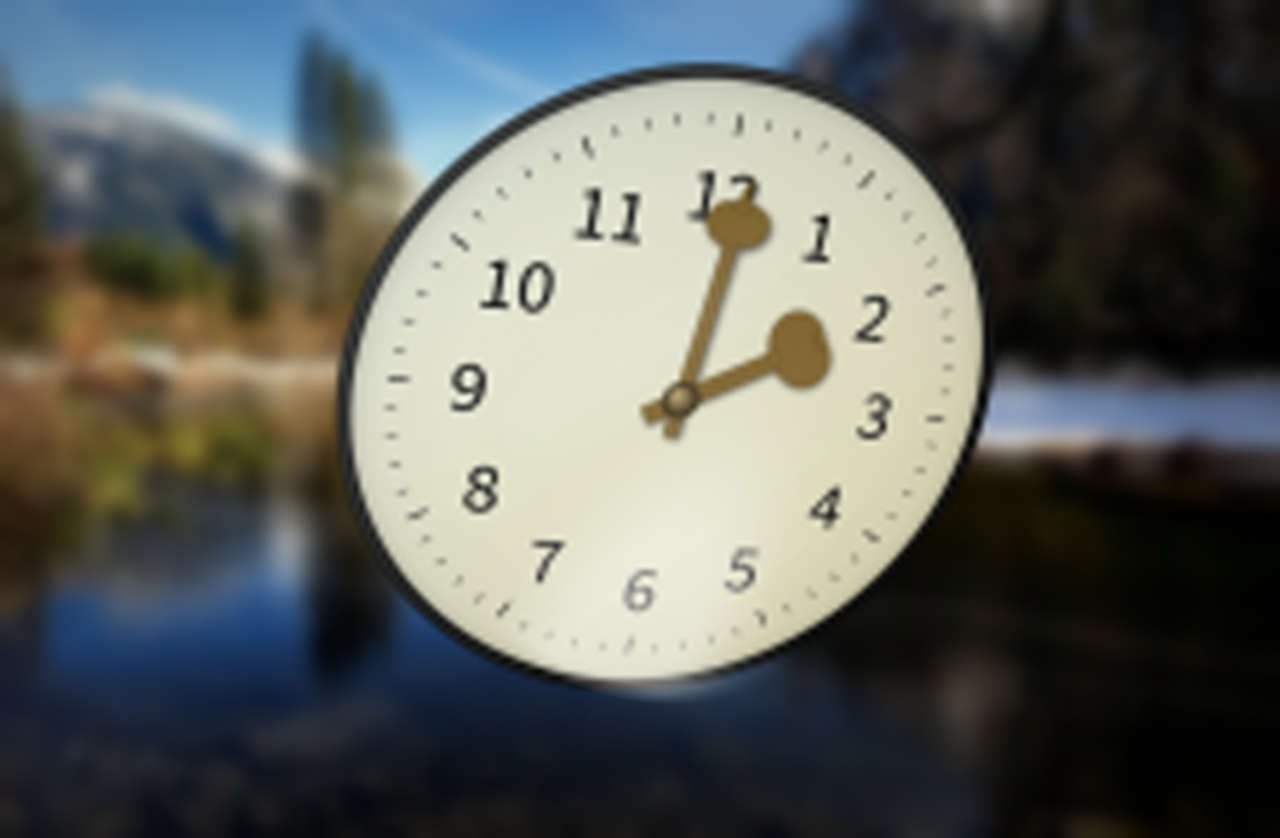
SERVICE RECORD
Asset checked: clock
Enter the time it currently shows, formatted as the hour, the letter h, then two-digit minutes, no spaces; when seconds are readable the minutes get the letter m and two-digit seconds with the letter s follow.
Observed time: 2h01
